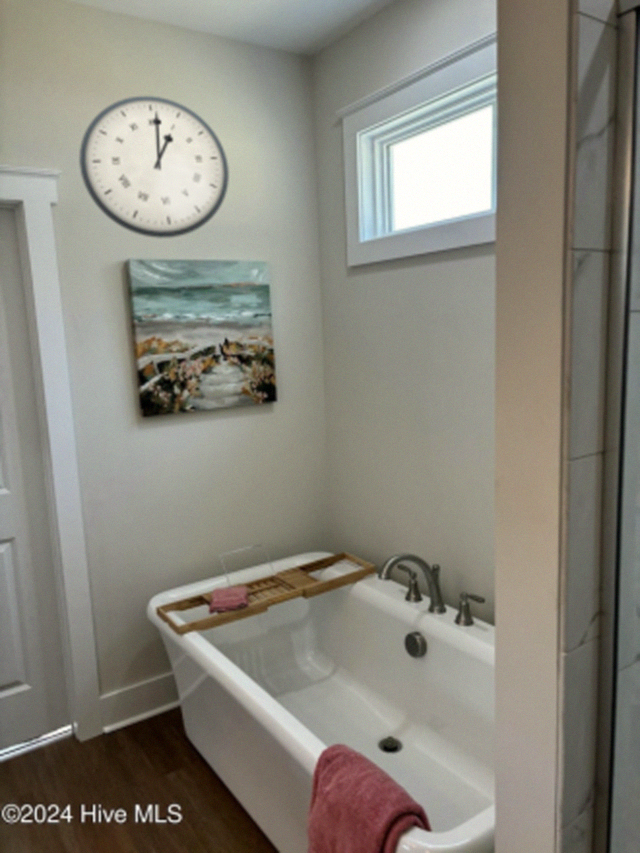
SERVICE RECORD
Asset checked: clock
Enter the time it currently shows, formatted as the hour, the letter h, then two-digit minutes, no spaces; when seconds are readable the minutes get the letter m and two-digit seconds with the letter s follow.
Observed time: 1h01
